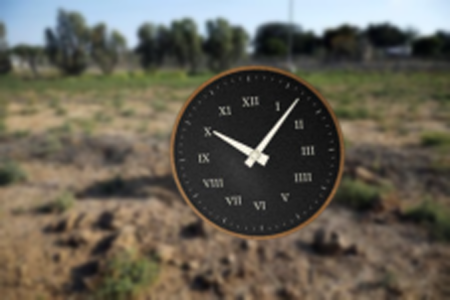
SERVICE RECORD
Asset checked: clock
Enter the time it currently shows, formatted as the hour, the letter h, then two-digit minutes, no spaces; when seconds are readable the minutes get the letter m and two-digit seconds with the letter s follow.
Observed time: 10h07
